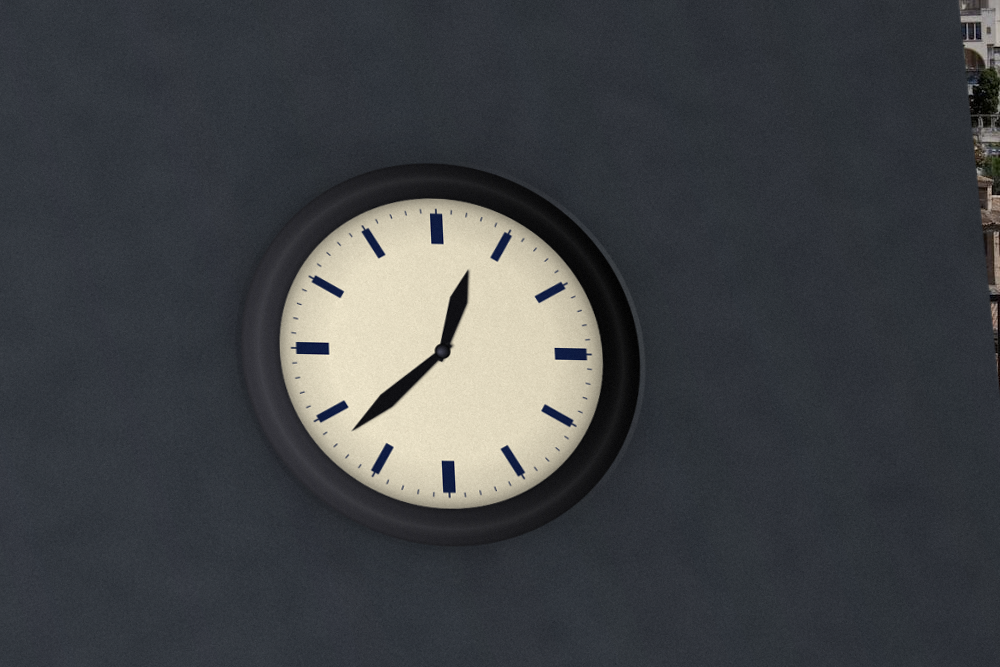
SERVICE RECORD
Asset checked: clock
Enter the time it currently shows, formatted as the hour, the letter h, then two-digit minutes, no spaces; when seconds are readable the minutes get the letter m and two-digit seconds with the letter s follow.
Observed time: 12h38
